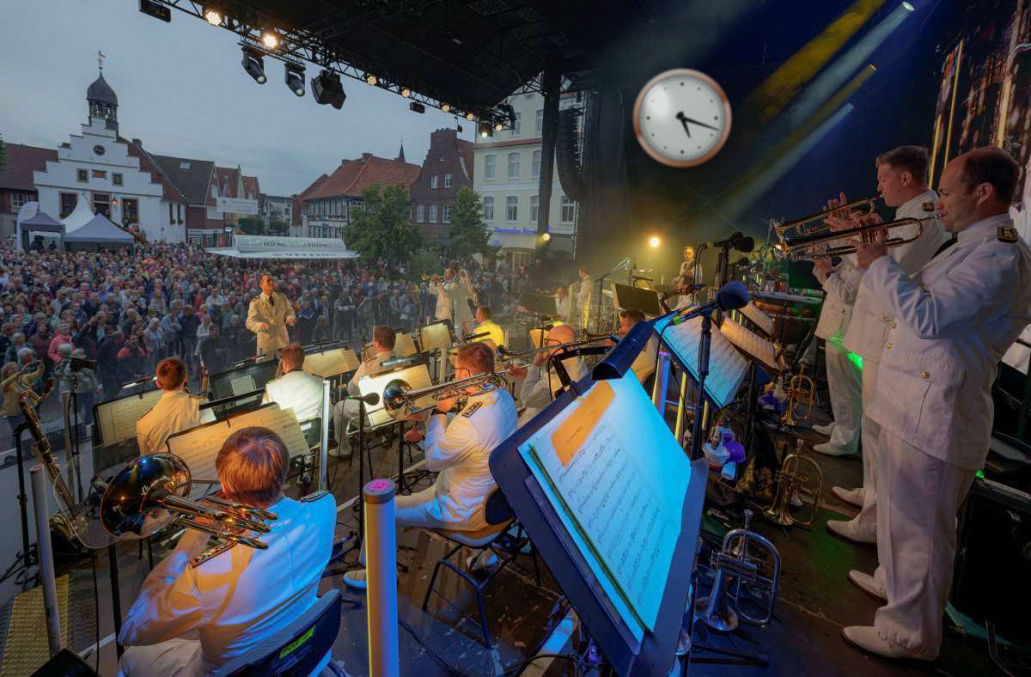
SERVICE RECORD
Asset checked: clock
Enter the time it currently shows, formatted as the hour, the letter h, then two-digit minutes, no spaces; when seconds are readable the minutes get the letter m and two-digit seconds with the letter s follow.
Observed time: 5h18
